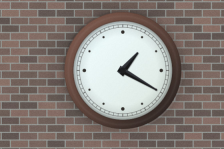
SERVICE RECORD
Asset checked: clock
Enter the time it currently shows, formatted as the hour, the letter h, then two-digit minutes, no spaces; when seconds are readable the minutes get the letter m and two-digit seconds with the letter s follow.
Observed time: 1h20
